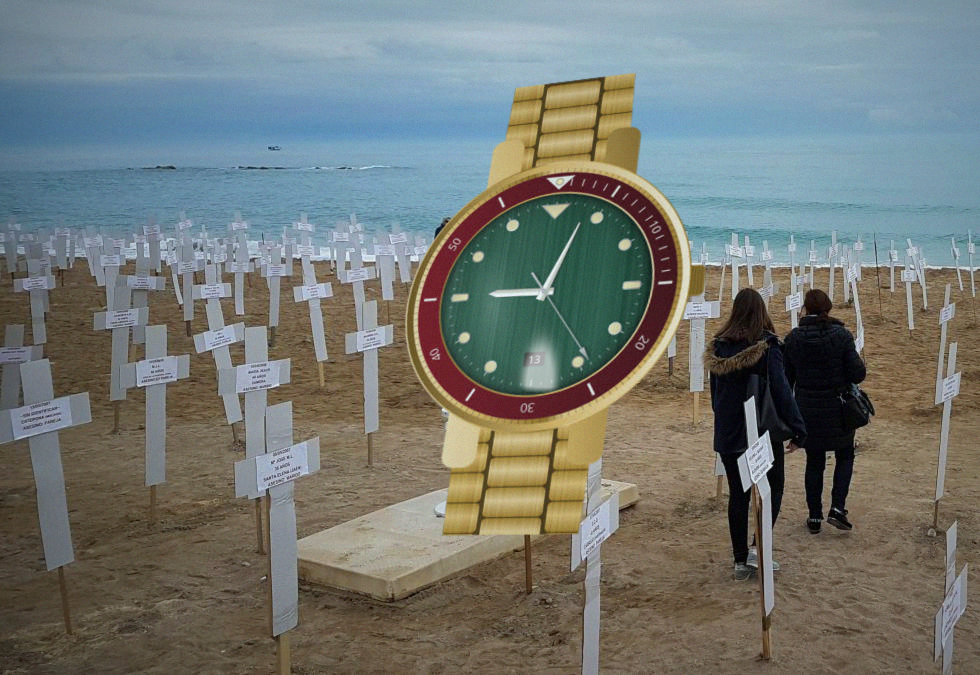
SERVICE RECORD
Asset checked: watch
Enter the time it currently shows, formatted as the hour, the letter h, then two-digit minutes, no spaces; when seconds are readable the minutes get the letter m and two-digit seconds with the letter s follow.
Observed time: 9h03m24s
